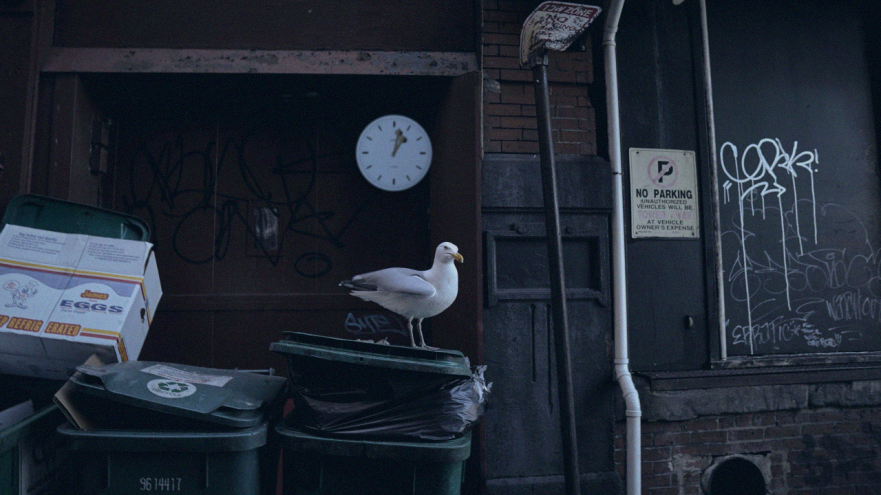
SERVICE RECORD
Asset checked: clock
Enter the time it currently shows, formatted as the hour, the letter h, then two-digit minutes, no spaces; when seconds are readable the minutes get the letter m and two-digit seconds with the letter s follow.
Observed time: 1h02
